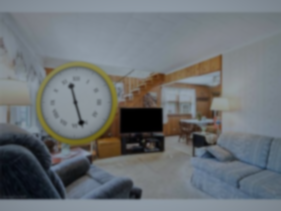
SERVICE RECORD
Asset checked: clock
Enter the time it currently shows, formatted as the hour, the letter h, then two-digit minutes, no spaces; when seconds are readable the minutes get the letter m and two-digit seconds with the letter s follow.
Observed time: 11h27
